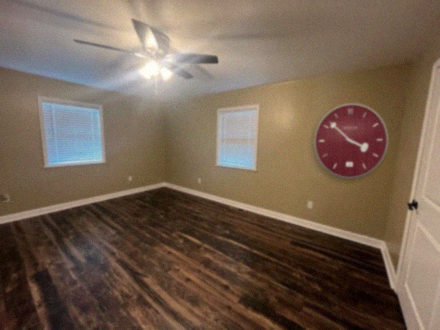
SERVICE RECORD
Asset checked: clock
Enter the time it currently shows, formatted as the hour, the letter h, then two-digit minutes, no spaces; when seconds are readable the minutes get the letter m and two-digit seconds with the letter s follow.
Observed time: 3h52
